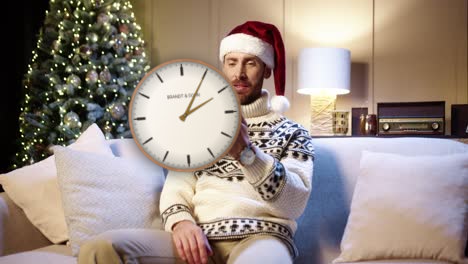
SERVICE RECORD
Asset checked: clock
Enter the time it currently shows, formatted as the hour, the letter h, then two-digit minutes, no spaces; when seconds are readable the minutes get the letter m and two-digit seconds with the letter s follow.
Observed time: 2h05
